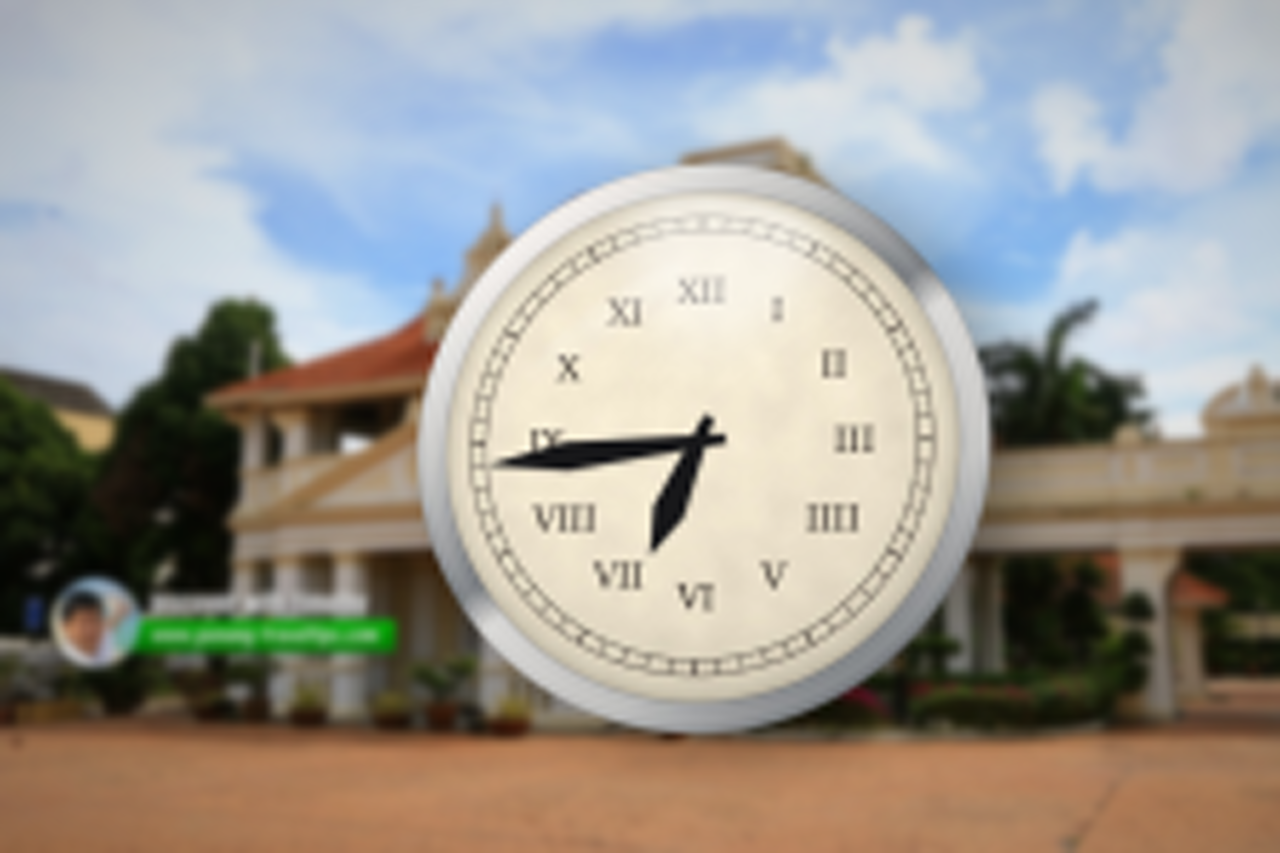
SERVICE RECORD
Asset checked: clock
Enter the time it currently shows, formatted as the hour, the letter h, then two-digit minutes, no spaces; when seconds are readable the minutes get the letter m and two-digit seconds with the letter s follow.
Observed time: 6h44
